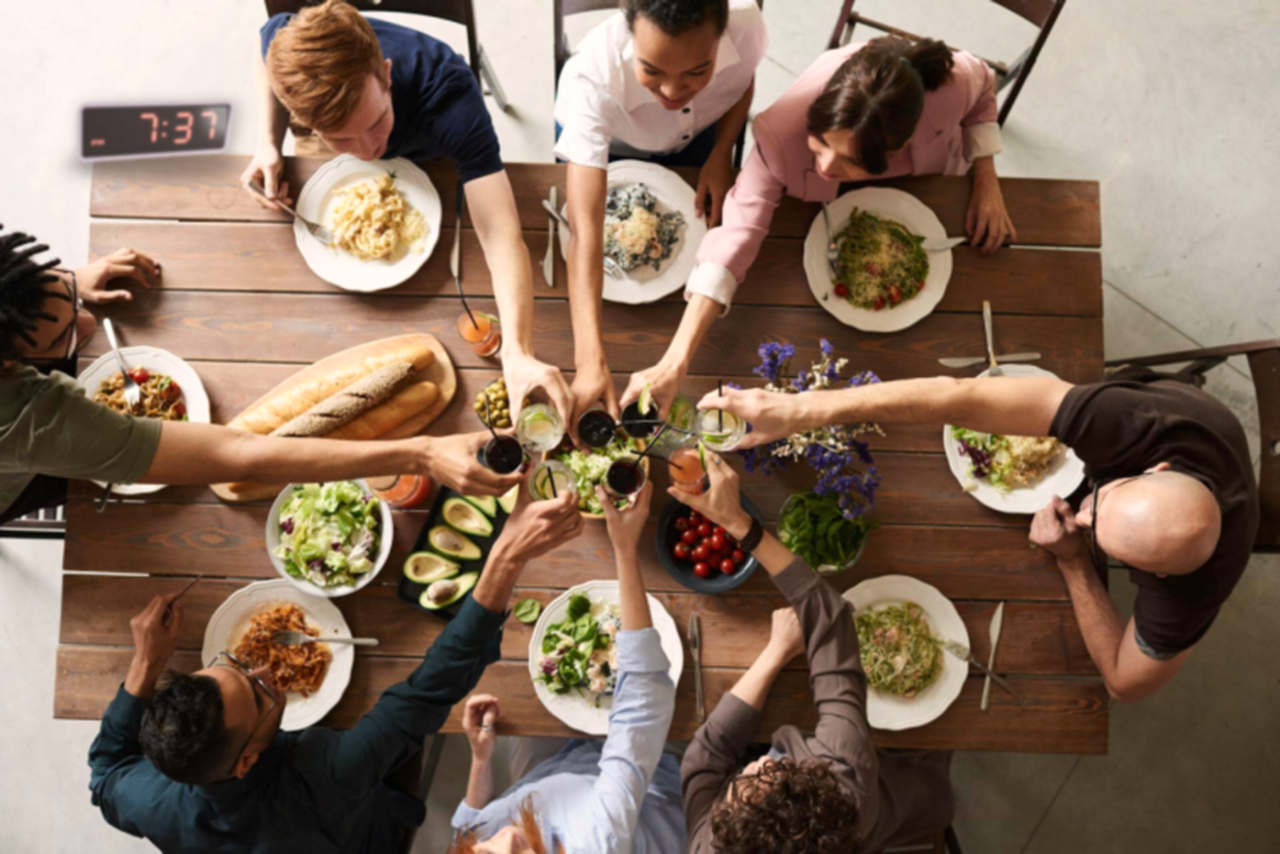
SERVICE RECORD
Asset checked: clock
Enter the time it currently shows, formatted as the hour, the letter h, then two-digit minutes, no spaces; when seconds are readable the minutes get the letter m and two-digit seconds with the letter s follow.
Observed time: 7h37
